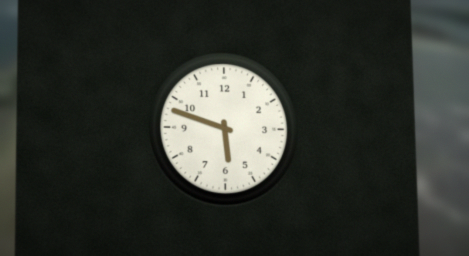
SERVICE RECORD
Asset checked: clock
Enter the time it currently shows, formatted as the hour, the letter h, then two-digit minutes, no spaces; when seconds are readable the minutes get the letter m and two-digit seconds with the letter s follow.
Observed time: 5h48
